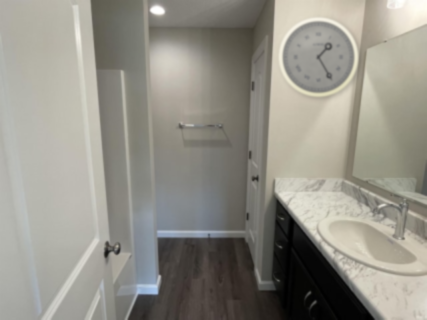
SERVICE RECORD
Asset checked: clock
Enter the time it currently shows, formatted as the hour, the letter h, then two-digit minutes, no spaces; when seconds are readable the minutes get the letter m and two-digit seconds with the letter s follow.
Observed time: 1h25
